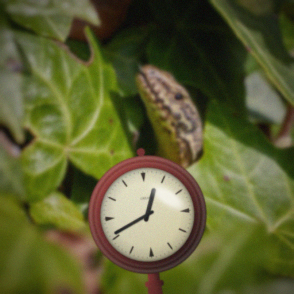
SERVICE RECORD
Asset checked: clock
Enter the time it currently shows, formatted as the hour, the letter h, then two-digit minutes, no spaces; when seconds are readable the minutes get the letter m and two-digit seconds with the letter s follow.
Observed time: 12h41
